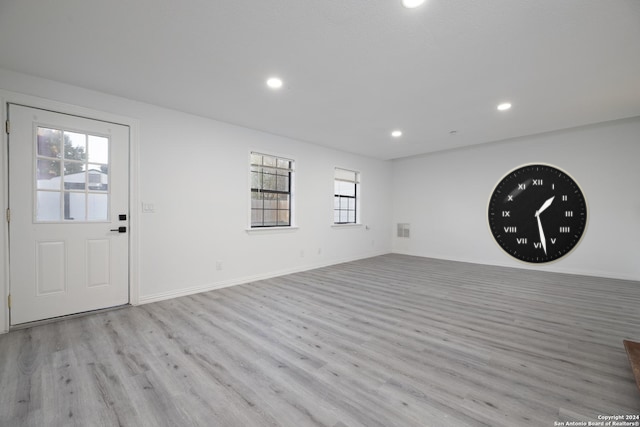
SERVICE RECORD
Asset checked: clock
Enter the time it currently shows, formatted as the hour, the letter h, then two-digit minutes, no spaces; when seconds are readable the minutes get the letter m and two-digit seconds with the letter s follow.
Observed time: 1h28
